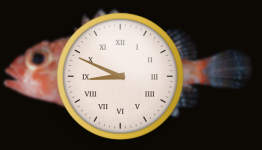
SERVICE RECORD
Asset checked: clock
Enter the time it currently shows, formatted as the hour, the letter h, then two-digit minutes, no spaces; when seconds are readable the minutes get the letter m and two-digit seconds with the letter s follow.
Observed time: 8h49
